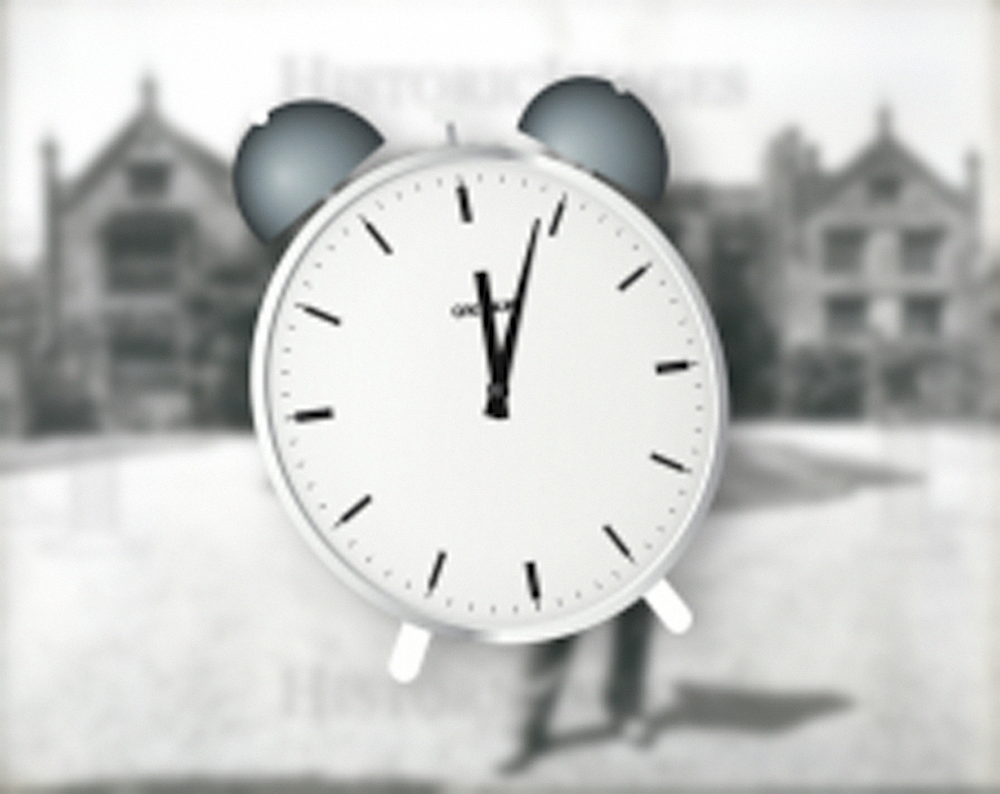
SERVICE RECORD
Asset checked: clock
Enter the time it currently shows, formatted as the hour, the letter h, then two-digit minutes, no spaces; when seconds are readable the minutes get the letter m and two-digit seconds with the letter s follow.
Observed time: 12h04
